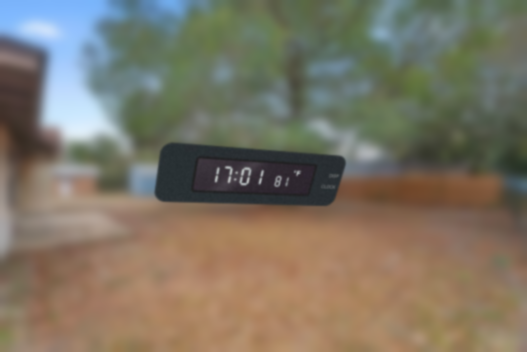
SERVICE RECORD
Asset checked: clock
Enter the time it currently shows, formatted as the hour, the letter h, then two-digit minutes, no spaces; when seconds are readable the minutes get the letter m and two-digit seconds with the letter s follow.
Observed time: 17h01
